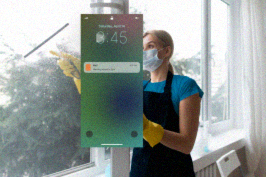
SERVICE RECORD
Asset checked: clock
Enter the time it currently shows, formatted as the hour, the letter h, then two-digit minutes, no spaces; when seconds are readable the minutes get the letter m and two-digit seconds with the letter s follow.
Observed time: 3h45
